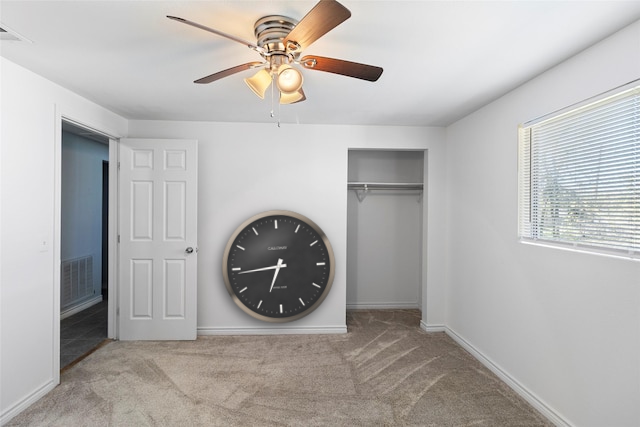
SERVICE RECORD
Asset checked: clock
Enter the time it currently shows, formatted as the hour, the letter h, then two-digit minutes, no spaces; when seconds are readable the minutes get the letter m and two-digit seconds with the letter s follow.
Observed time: 6h44
